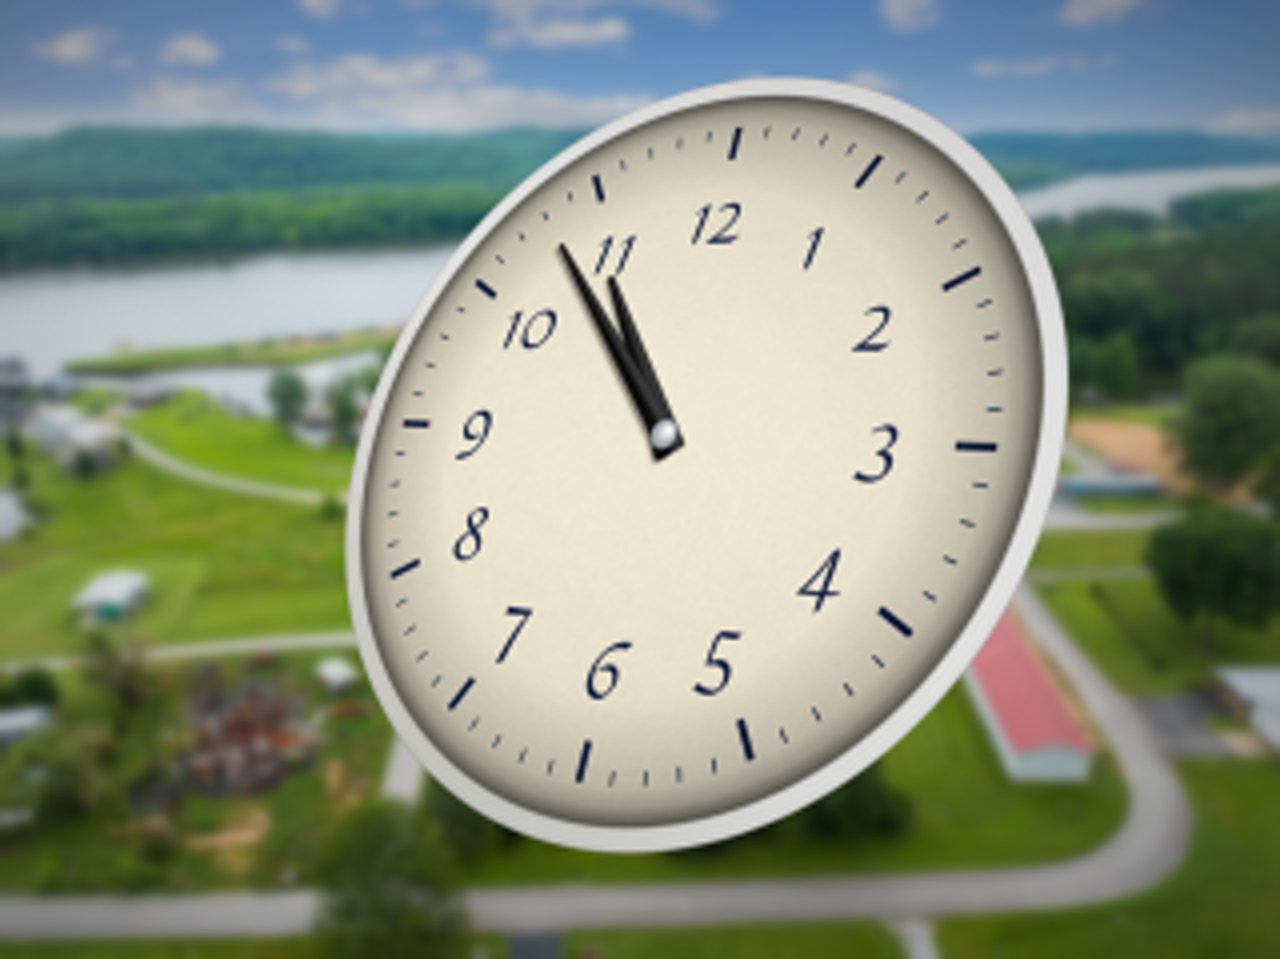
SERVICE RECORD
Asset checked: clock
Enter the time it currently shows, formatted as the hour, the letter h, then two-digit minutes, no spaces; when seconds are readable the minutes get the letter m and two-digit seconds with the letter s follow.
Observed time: 10h53
